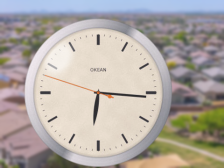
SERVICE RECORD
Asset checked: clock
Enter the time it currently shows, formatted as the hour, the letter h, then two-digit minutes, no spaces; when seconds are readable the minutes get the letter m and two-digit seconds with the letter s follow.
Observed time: 6h15m48s
